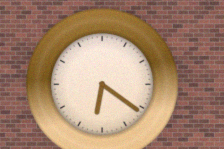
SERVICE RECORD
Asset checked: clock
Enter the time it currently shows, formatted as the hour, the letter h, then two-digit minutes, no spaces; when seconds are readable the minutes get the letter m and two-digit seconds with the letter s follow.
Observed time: 6h21
